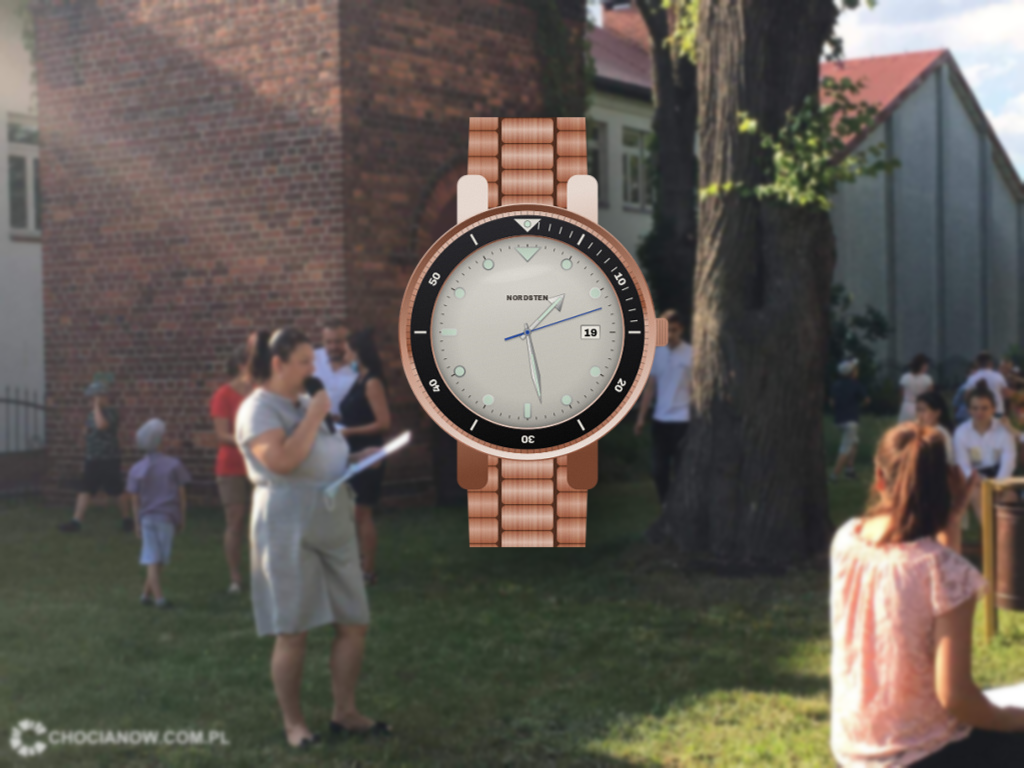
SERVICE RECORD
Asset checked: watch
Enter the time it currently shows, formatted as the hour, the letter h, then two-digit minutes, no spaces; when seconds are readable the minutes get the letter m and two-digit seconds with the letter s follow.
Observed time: 1h28m12s
